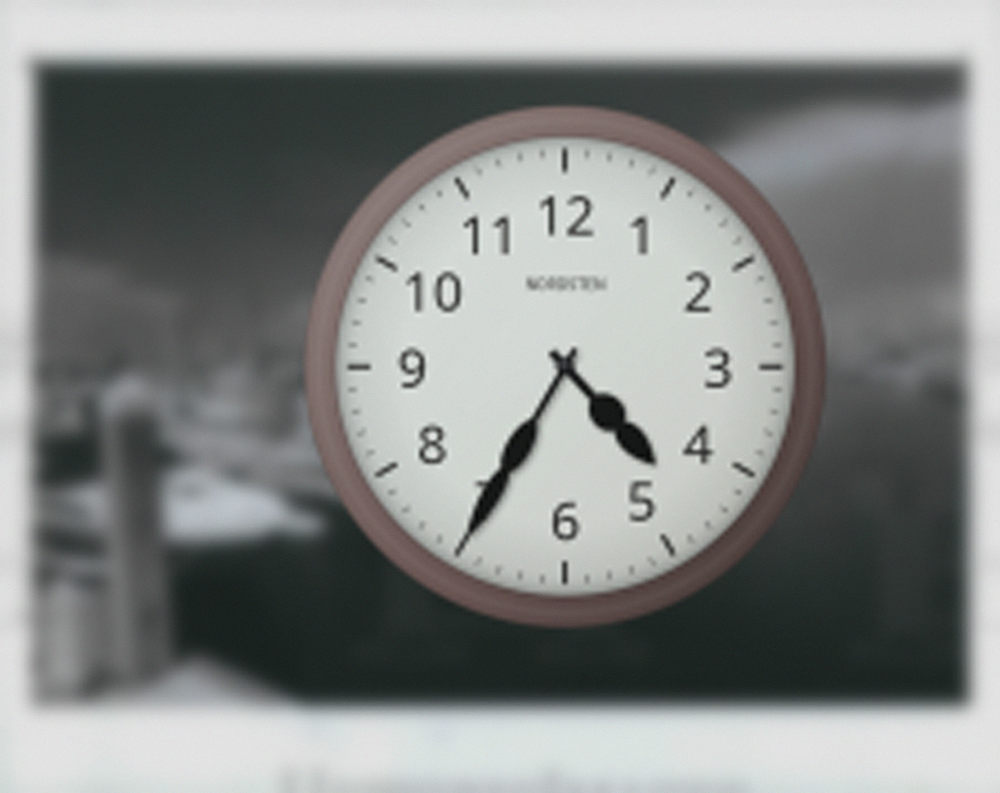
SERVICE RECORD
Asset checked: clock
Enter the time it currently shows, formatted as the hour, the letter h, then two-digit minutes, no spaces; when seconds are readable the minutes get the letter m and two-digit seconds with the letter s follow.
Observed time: 4h35
